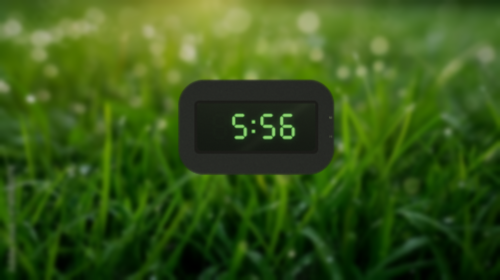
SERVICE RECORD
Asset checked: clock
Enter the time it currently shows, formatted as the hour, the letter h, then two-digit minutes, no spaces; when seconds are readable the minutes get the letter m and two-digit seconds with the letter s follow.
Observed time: 5h56
